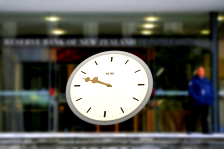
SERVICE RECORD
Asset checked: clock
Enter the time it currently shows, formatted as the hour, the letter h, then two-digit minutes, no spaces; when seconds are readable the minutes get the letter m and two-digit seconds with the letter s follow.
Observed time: 9h48
